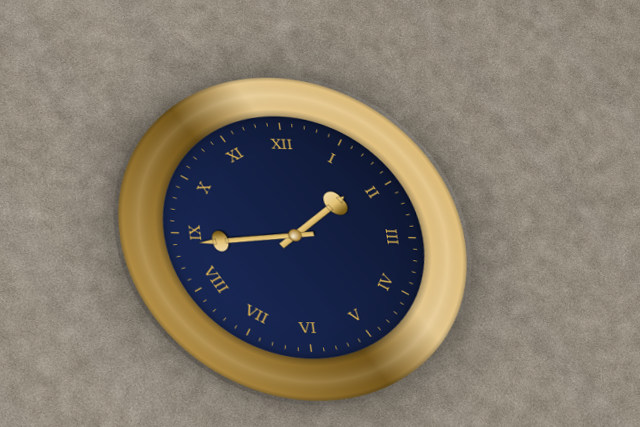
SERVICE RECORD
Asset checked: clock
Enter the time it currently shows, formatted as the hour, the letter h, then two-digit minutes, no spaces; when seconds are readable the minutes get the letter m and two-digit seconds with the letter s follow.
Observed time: 1h44
